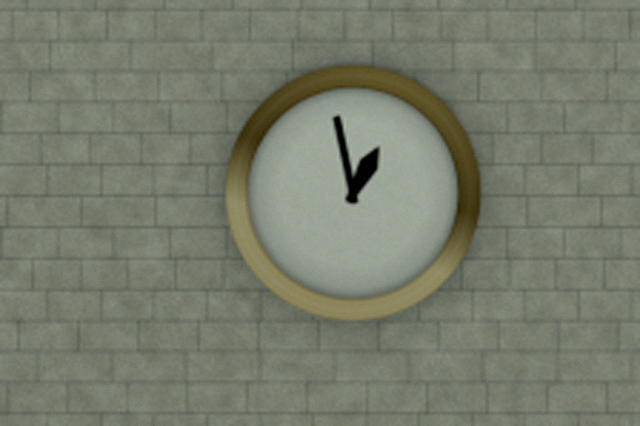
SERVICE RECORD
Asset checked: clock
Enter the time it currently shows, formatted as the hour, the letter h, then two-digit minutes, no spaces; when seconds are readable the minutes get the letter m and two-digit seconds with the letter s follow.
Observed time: 12h58
